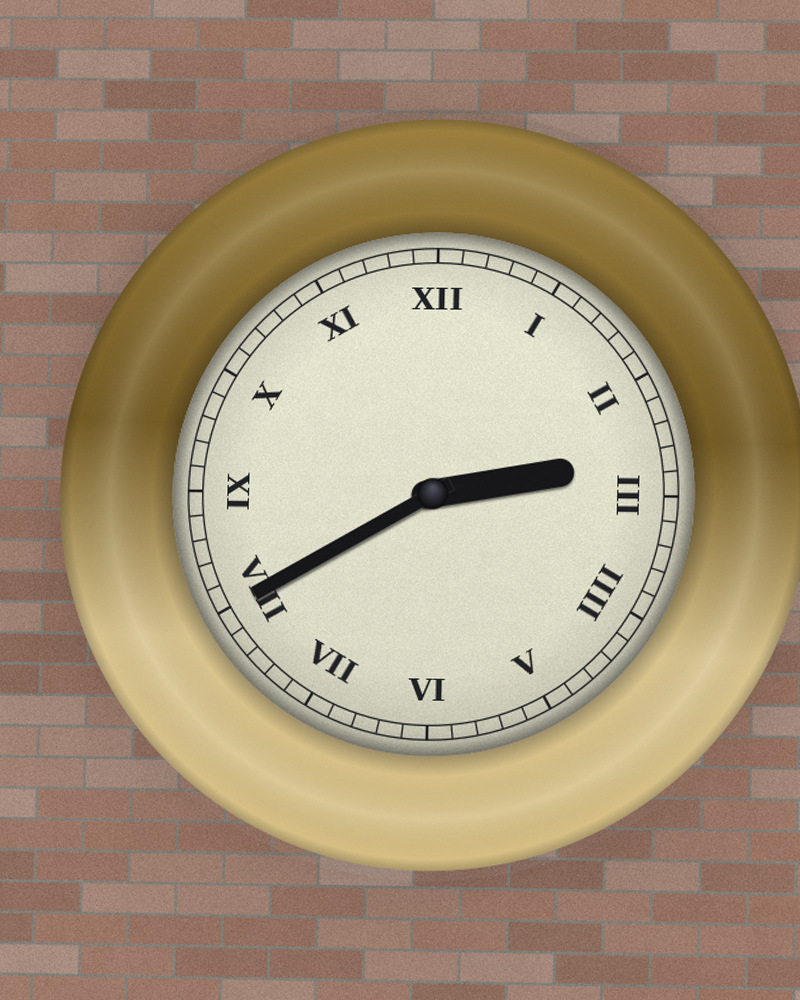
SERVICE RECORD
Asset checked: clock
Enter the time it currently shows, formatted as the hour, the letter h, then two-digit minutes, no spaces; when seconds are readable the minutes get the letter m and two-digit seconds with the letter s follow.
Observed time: 2h40
